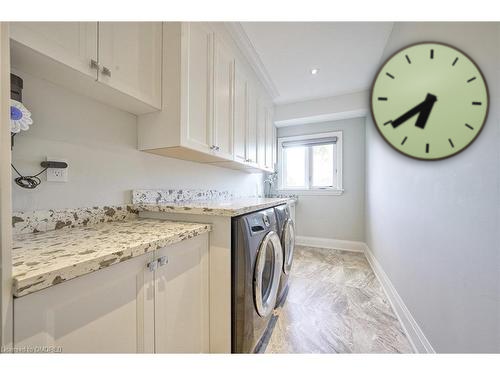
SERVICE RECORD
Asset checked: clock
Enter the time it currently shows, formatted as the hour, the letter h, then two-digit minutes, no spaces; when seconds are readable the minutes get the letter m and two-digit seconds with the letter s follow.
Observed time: 6h39
